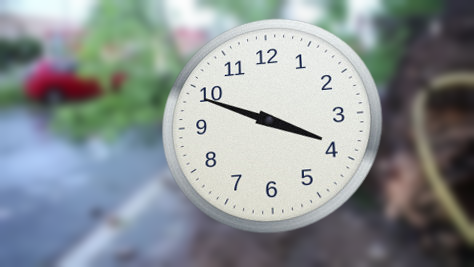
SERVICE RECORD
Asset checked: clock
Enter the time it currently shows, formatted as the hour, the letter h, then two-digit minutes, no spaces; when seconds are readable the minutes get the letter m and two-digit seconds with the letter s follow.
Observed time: 3h49
